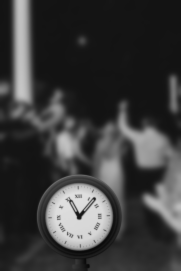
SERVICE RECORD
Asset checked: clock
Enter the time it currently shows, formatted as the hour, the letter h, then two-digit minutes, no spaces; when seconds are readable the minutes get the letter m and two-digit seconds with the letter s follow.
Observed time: 11h07
